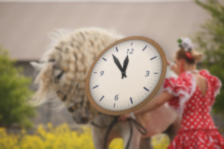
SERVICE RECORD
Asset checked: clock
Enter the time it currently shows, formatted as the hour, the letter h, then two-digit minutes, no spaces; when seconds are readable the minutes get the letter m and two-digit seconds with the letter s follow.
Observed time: 11h53
